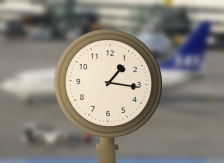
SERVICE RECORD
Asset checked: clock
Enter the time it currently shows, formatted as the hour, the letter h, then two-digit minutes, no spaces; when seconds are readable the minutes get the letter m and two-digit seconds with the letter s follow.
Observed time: 1h16
